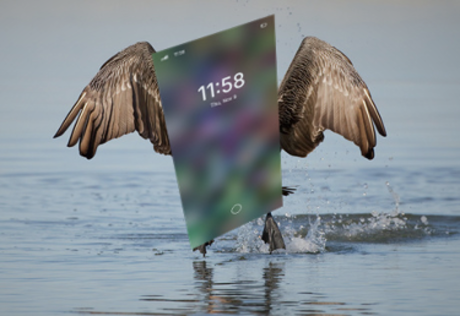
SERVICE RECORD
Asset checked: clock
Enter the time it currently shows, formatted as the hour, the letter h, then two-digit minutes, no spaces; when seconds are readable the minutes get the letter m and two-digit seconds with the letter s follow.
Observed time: 11h58
